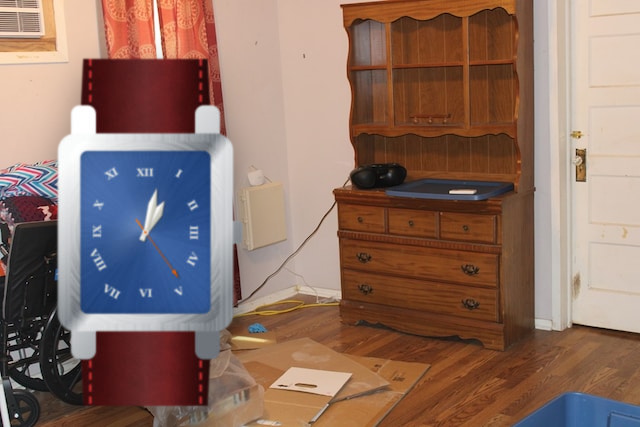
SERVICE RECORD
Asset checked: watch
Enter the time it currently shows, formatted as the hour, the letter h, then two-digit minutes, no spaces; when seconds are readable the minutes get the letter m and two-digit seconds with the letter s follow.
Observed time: 1h02m24s
